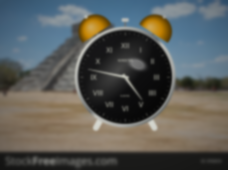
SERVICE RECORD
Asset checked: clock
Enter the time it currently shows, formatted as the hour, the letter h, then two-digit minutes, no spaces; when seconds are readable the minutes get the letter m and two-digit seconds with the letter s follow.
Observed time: 4h47
